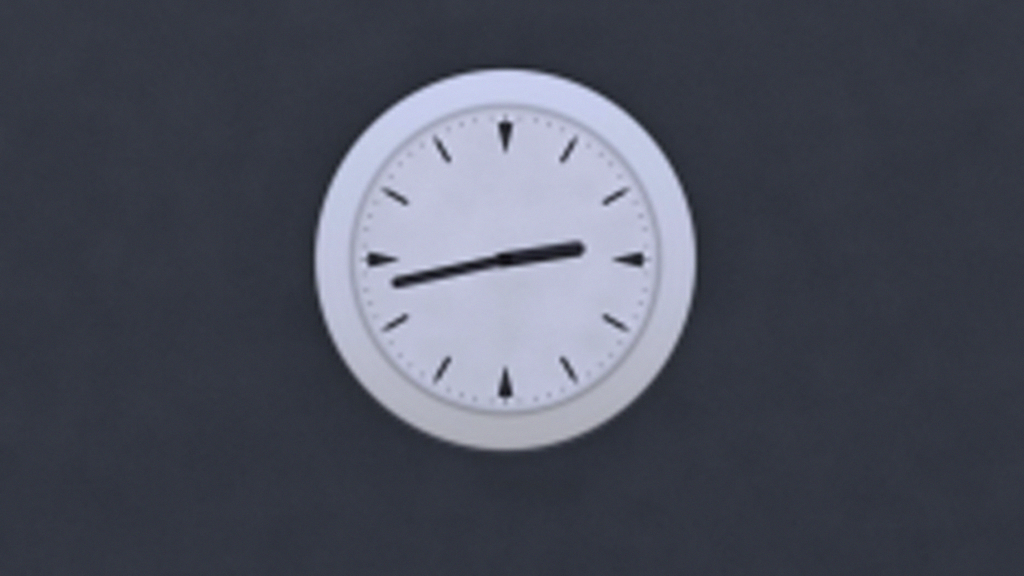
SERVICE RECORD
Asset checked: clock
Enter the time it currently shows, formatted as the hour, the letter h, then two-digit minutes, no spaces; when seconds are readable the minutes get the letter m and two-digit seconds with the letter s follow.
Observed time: 2h43
